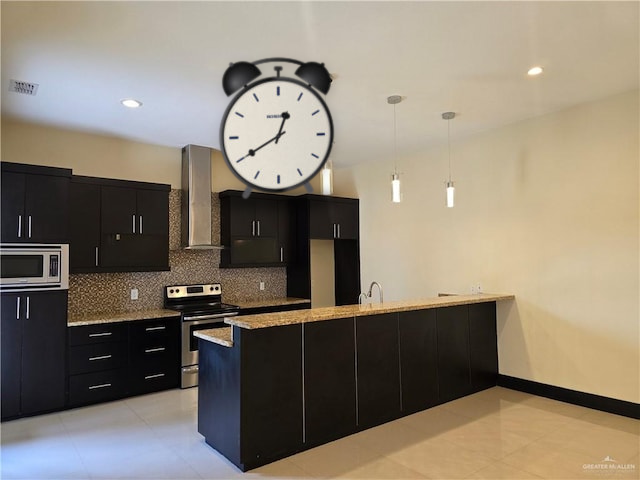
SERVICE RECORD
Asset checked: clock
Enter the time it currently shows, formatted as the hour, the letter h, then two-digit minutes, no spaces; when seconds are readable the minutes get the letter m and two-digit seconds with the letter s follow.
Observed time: 12h40
